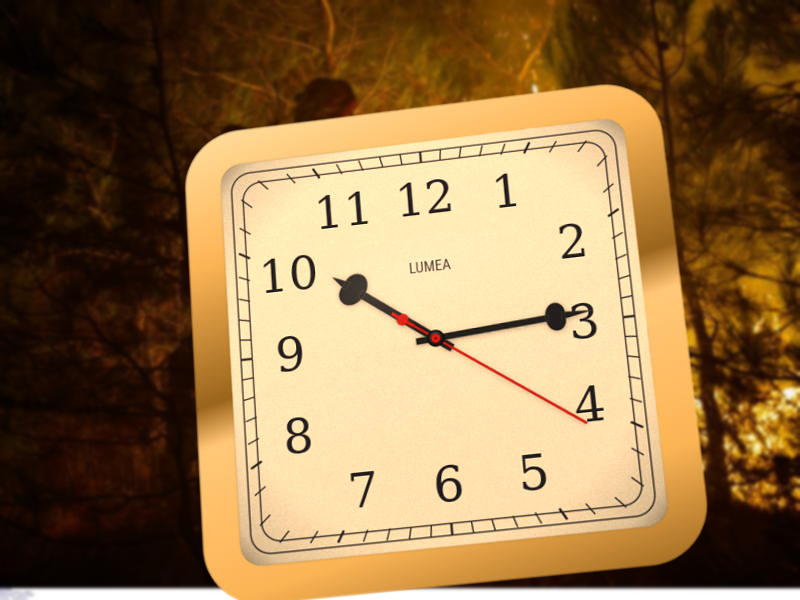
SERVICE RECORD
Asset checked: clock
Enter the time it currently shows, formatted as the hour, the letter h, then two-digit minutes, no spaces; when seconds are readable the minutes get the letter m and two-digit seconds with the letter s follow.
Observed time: 10h14m21s
